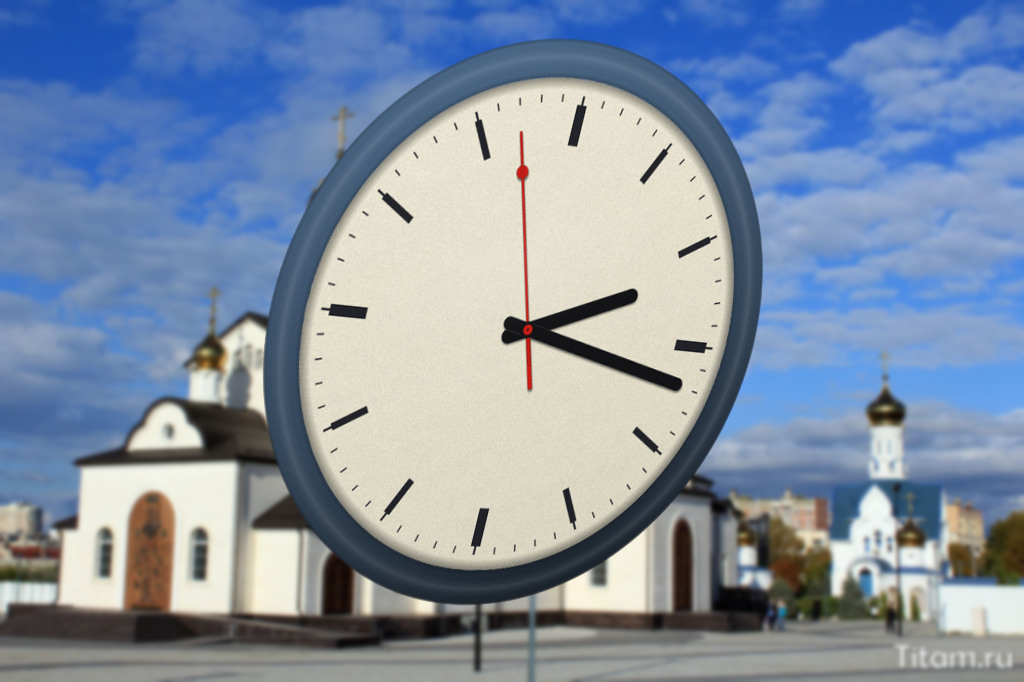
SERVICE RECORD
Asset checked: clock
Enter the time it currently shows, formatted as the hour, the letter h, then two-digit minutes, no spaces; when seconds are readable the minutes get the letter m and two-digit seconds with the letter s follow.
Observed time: 2h16m57s
